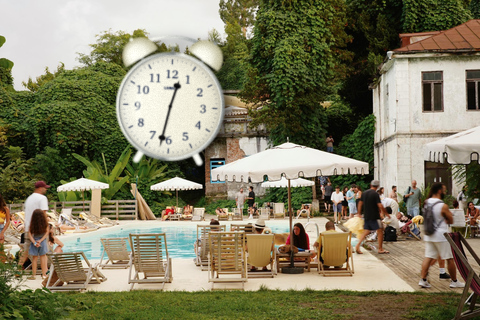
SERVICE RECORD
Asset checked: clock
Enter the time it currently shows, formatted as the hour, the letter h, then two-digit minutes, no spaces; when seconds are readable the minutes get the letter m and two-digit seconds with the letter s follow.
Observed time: 12h32
